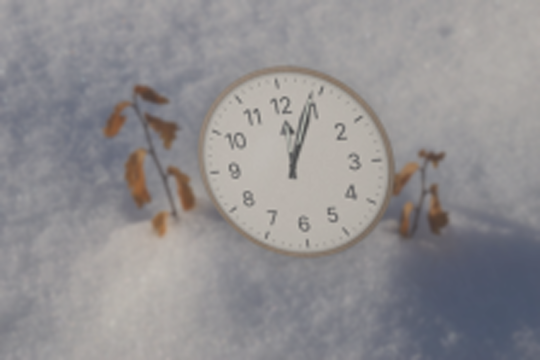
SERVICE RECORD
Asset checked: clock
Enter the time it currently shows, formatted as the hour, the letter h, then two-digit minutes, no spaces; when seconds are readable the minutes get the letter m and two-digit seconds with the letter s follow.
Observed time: 12h04
